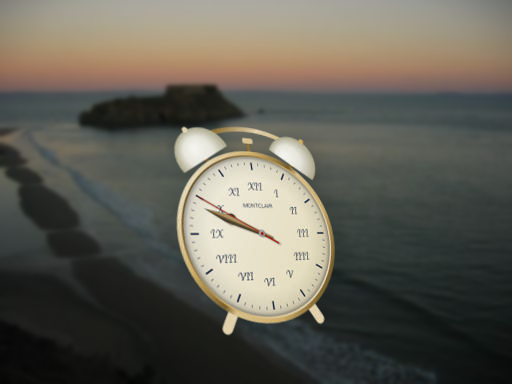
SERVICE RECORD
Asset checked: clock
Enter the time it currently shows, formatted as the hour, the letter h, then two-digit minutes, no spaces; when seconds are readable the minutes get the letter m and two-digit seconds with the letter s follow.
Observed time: 9h48m50s
